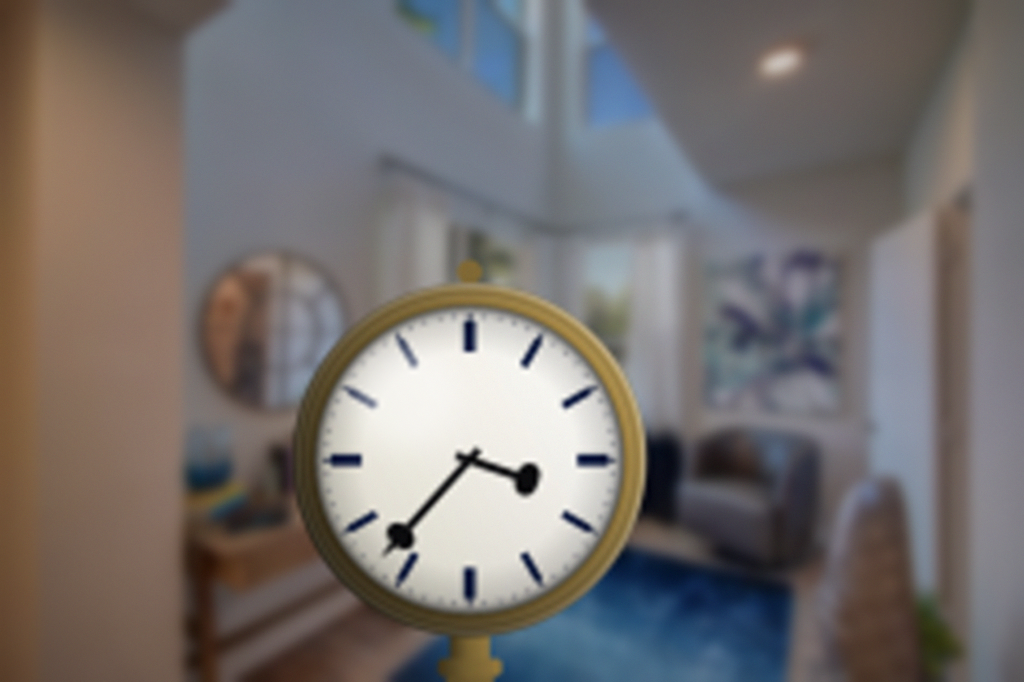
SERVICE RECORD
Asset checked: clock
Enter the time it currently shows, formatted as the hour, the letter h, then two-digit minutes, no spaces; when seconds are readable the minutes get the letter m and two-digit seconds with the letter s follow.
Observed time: 3h37
